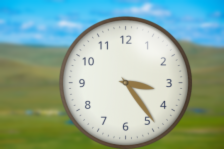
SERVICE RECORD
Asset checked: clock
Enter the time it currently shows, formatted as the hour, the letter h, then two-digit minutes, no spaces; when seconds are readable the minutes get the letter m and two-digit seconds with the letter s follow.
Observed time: 3h24
